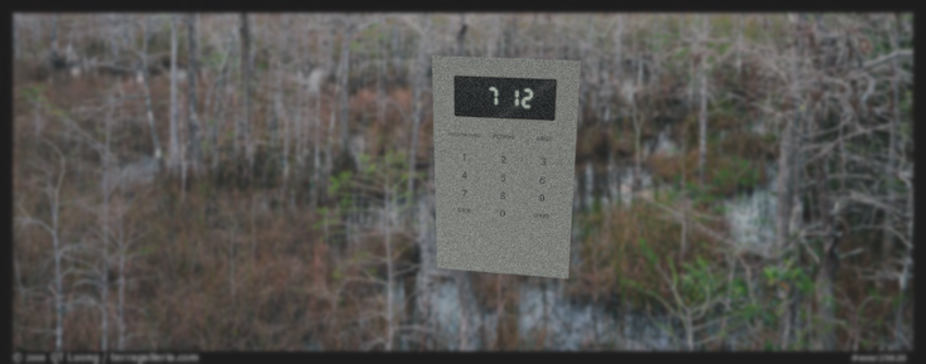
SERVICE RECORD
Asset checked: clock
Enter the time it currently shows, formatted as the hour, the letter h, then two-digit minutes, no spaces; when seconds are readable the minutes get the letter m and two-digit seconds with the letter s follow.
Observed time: 7h12
